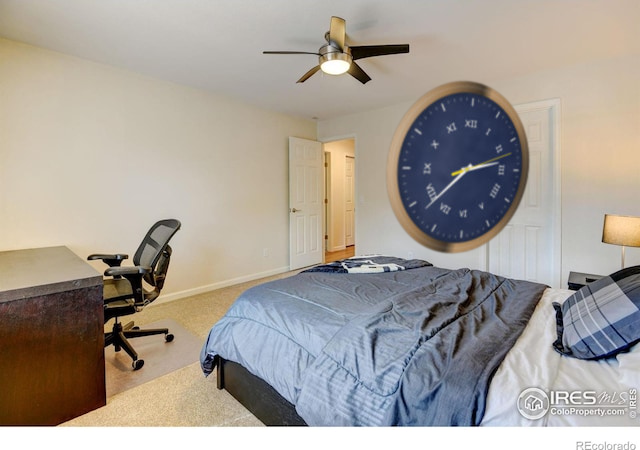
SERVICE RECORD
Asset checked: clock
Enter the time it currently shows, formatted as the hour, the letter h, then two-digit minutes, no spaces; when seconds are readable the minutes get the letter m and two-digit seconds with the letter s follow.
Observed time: 2h38m12s
